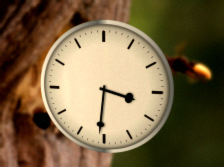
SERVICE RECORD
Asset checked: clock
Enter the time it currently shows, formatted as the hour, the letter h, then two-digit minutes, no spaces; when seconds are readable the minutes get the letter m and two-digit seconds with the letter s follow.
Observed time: 3h31
